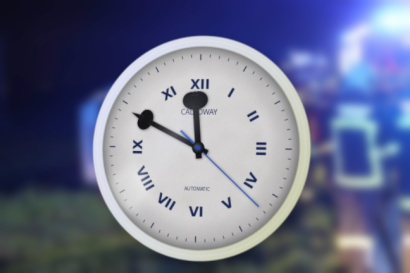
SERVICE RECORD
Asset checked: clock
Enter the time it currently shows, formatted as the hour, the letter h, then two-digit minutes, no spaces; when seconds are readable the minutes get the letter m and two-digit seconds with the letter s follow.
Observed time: 11h49m22s
